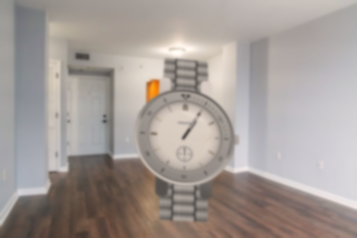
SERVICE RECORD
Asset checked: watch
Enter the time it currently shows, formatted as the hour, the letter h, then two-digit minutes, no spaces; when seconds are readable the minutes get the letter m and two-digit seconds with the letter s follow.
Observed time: 1h05
